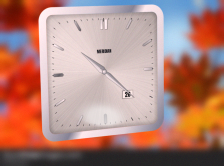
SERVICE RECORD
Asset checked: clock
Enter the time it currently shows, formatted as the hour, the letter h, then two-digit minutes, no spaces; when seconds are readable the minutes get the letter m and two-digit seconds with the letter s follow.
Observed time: 10h22
